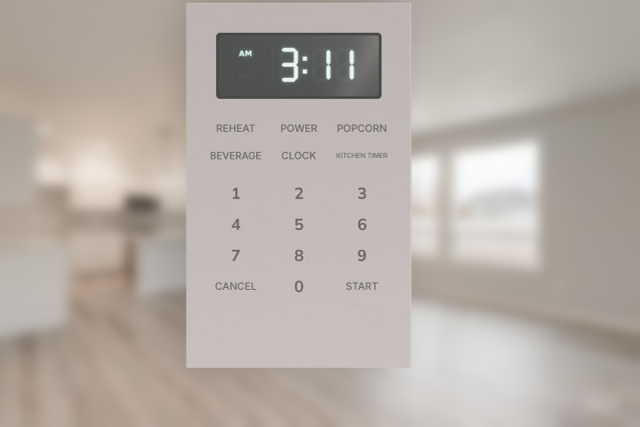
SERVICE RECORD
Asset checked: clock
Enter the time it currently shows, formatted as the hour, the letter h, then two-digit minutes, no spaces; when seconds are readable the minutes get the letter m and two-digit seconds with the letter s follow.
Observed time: 3h11
